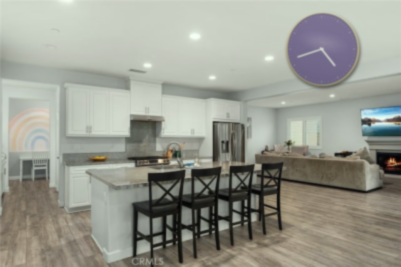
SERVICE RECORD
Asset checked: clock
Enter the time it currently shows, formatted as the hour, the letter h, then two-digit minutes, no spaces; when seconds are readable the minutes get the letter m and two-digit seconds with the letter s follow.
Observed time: 4h42
